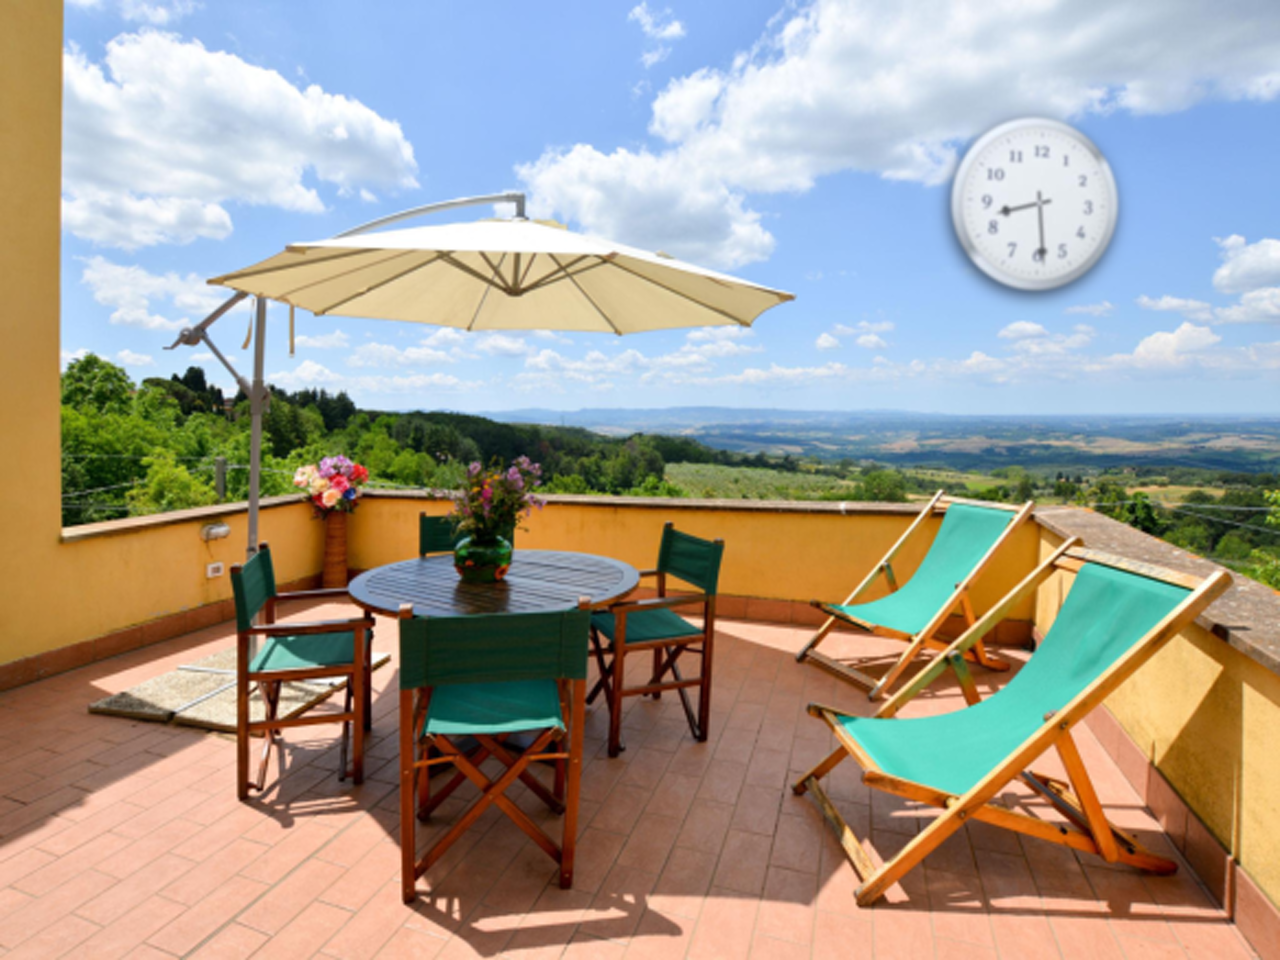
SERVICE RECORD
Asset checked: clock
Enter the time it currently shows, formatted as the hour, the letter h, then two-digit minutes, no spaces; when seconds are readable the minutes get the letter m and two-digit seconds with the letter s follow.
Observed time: 8h29
